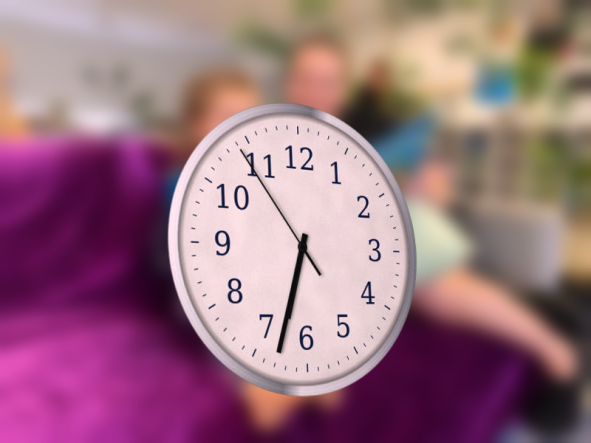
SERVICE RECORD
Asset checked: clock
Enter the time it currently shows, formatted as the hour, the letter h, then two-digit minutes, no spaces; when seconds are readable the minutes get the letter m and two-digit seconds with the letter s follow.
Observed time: 6h32m54s
